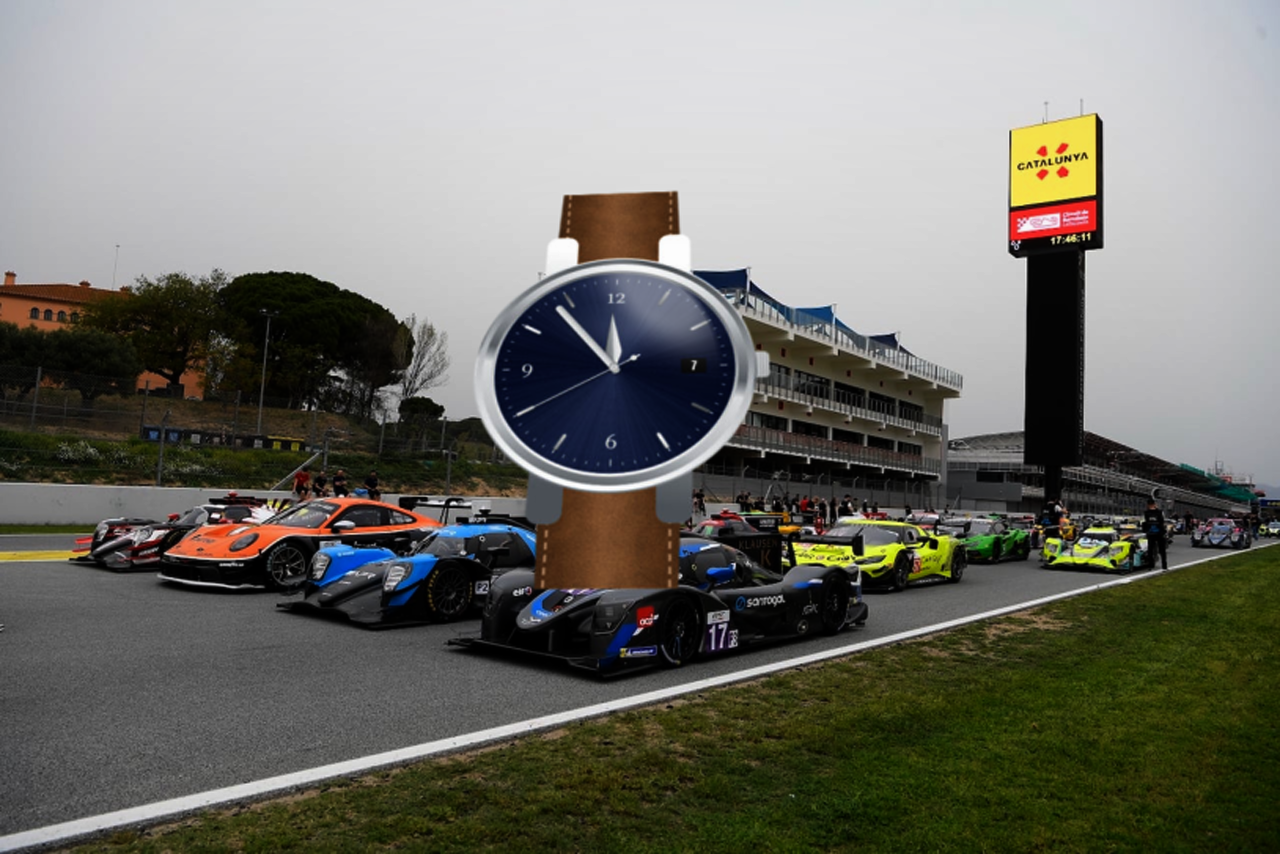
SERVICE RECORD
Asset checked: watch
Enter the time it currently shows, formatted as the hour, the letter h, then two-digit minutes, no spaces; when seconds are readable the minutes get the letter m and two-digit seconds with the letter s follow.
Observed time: 11h53m40s
